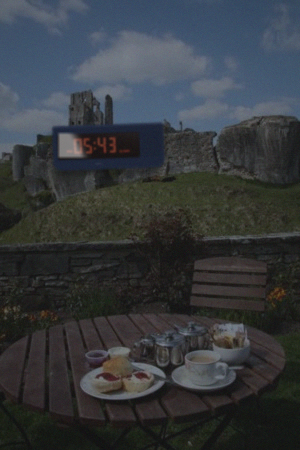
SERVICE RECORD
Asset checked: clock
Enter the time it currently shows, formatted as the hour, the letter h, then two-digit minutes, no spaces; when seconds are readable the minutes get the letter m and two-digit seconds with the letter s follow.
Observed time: 5h43
